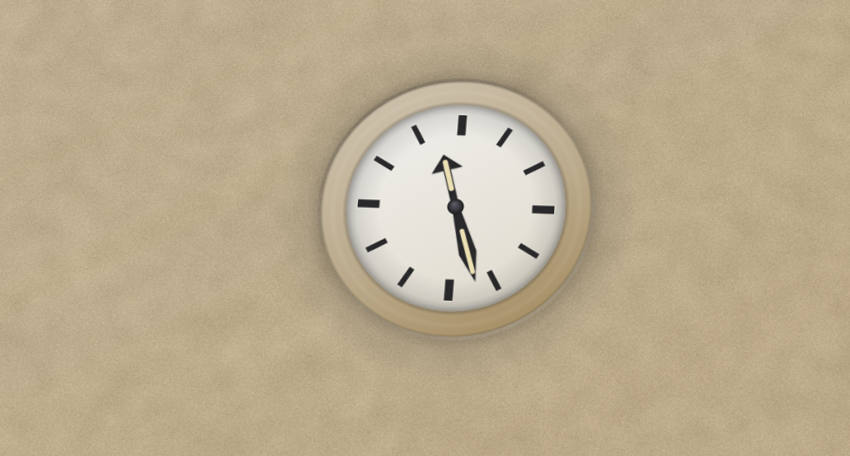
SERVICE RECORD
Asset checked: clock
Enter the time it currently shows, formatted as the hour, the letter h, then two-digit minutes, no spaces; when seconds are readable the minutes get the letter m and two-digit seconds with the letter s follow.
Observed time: 11h27
